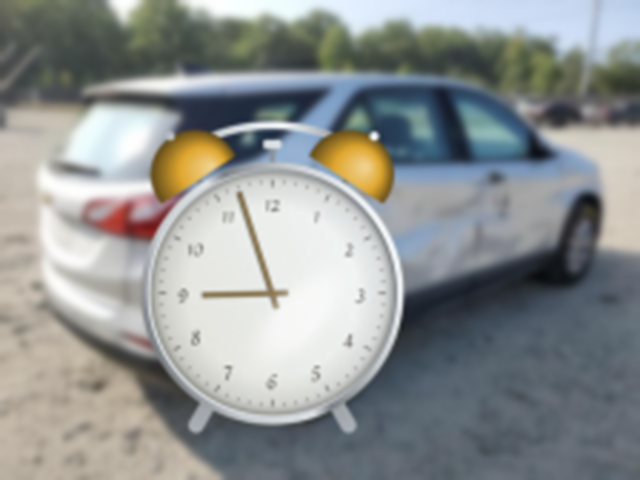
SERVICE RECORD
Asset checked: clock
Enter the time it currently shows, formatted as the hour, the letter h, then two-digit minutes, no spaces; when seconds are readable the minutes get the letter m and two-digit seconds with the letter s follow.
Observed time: 8h57
